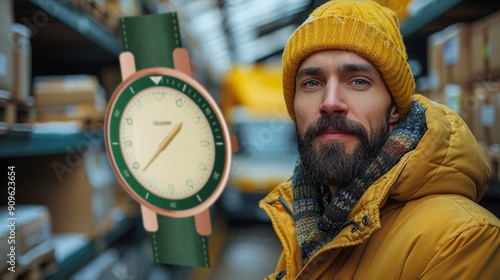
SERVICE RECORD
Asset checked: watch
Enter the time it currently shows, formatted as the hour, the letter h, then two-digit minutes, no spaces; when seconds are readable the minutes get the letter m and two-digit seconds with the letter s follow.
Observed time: 1h38
